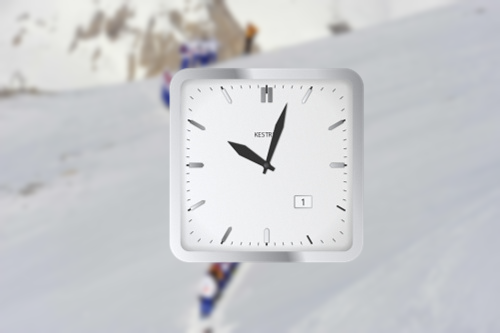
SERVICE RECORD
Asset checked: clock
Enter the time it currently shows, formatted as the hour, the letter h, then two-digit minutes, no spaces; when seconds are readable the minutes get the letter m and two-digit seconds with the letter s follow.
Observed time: 10h03
